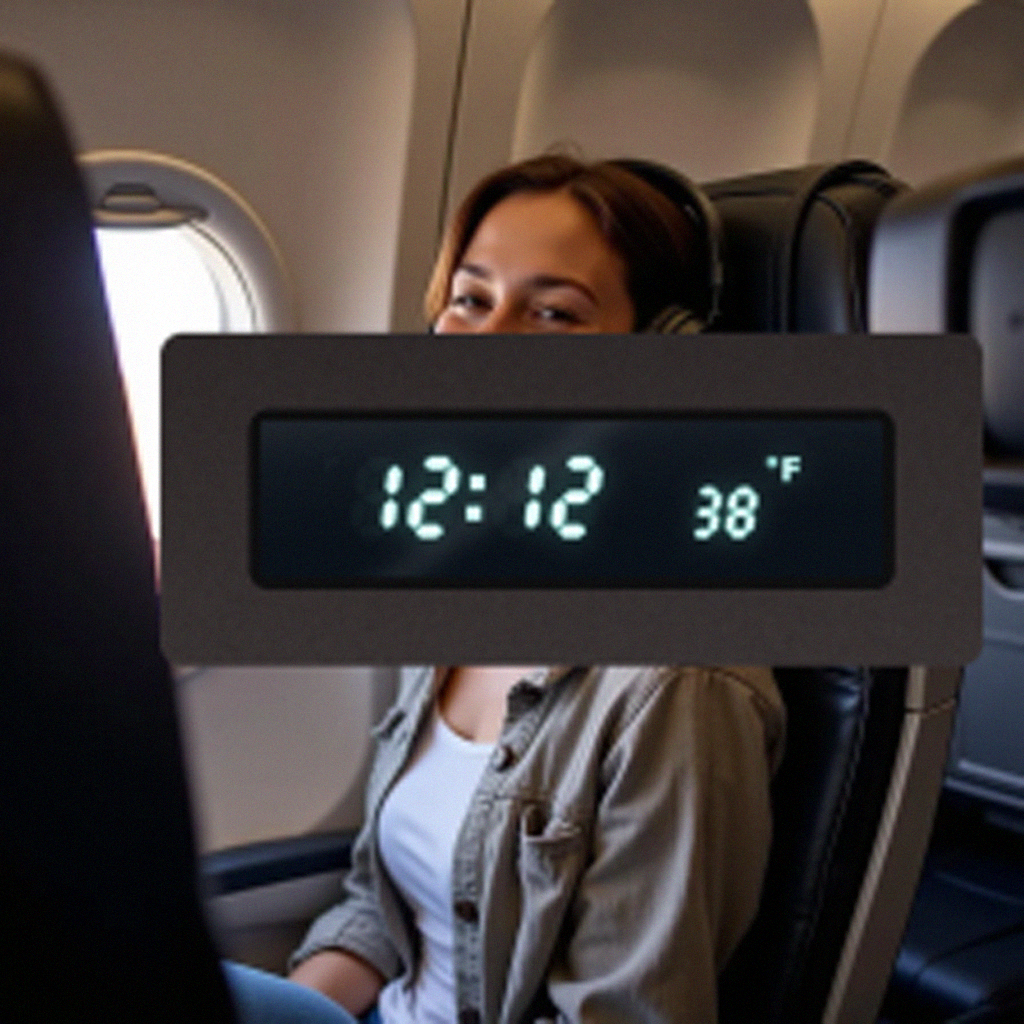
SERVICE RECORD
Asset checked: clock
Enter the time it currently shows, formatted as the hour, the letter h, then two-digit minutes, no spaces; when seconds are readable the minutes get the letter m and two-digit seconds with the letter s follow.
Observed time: 12h12
